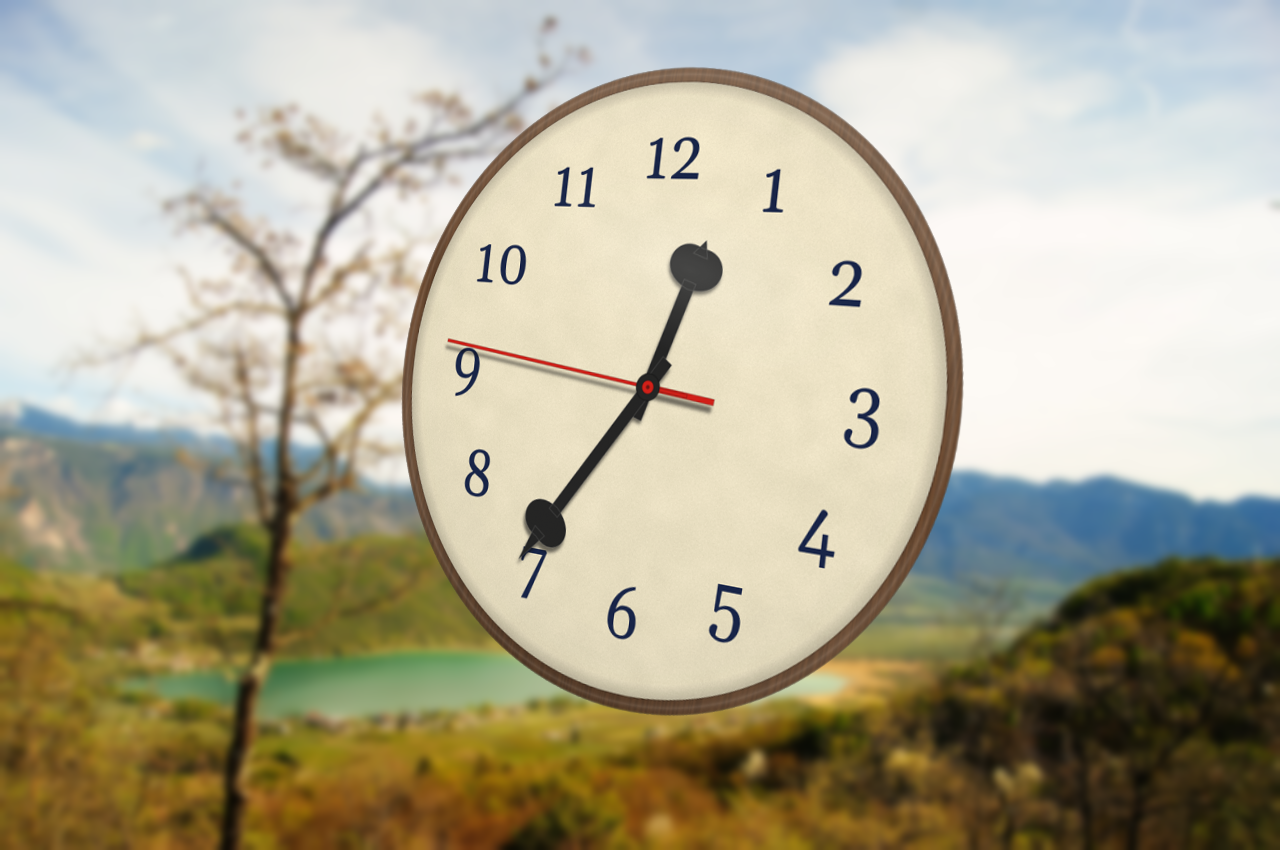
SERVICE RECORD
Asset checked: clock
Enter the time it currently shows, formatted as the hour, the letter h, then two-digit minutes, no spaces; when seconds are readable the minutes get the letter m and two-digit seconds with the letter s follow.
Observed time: 12h35m46s
